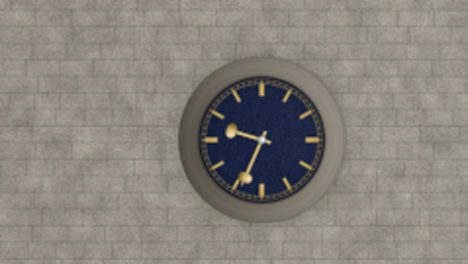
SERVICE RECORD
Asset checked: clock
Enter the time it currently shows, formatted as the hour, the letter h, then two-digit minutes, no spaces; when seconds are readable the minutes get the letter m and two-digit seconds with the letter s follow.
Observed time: 9h34
